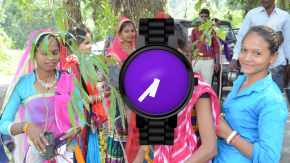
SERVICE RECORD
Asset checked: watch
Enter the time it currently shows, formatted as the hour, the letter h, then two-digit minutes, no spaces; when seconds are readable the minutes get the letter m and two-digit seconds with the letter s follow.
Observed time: 6h37
